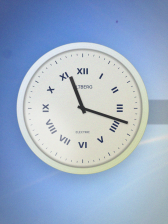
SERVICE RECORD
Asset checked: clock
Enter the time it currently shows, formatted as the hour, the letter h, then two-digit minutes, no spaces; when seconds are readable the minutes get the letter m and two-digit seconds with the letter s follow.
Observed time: 11h18
